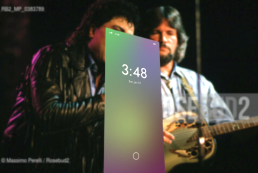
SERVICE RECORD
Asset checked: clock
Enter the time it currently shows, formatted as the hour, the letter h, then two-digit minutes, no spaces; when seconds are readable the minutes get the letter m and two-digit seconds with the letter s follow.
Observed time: 3h48
